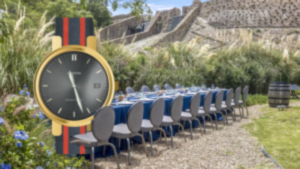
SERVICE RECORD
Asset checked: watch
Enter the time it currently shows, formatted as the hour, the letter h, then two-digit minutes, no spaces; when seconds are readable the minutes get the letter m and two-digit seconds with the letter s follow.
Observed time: 11h27
